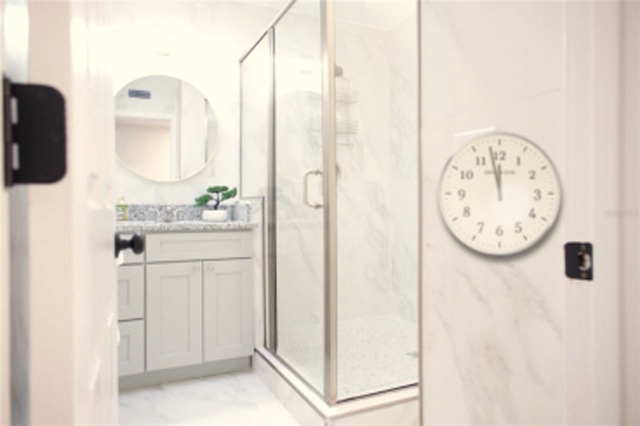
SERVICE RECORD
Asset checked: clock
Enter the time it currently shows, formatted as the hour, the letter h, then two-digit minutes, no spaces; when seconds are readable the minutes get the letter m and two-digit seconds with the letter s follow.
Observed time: 11h58
